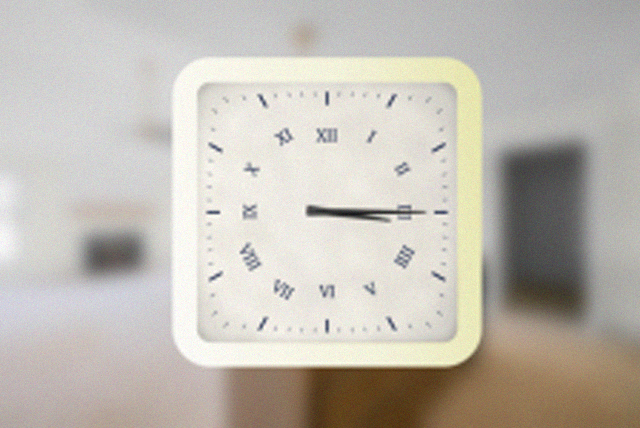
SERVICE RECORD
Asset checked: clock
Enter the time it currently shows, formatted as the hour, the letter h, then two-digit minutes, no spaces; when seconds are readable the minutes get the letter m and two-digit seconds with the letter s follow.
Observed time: 3h15
